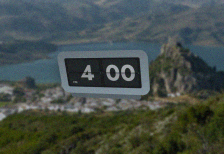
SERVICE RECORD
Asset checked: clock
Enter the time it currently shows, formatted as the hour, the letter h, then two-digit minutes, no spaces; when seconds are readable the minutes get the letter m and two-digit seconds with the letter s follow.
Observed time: 4h00
